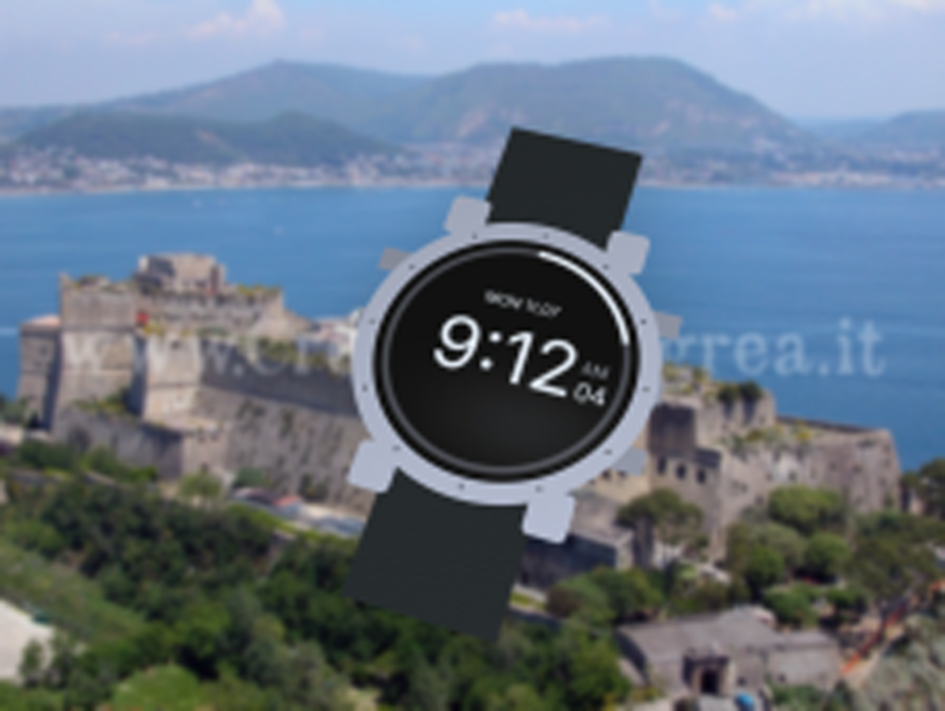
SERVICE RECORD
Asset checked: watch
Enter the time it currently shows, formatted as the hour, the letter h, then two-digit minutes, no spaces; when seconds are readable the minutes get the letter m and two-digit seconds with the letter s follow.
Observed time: 9h12
